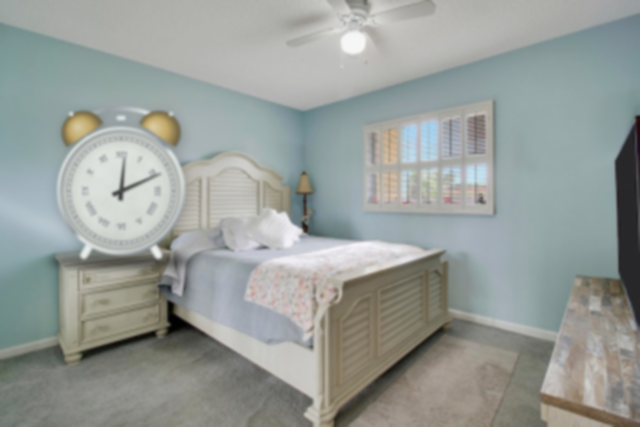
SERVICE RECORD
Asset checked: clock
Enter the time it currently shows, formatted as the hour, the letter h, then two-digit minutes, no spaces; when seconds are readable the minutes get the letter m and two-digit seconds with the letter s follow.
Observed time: 12h11
